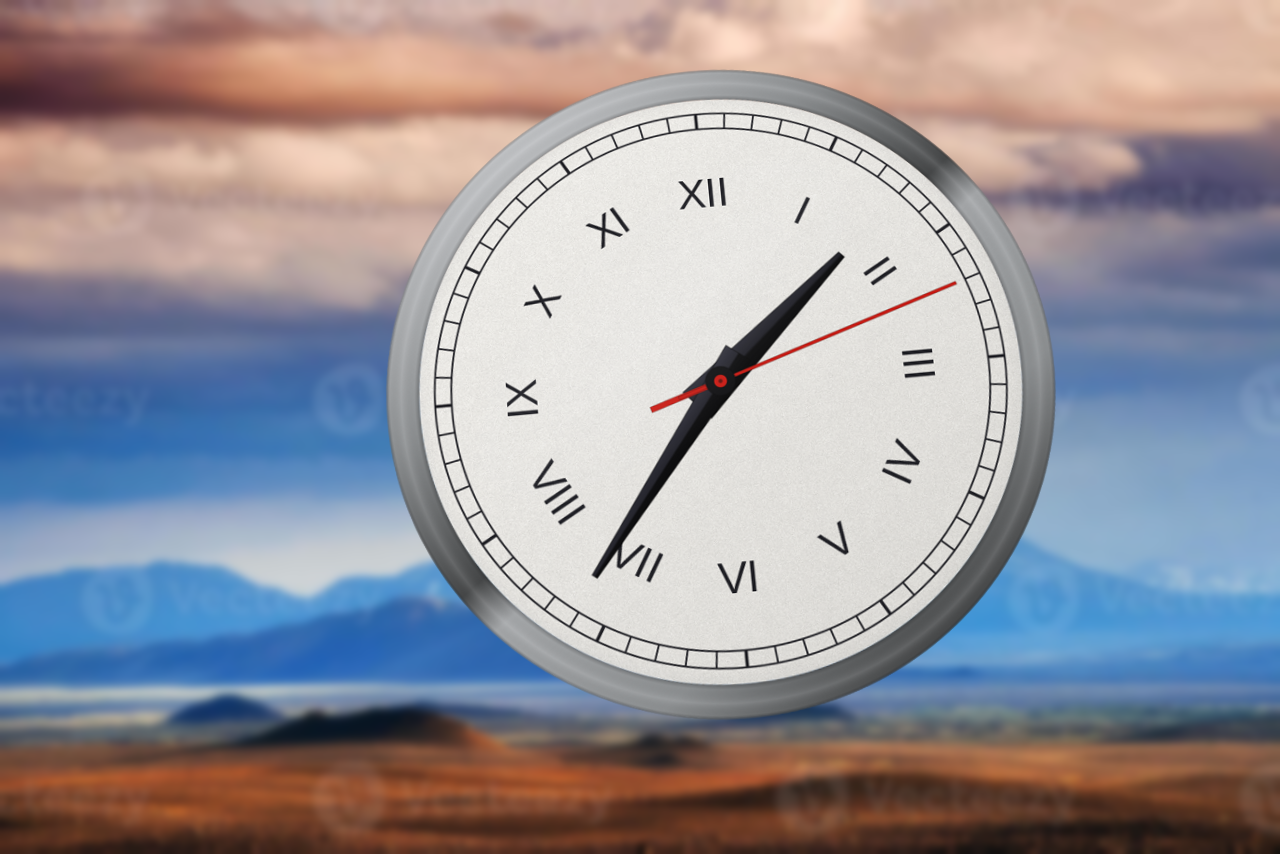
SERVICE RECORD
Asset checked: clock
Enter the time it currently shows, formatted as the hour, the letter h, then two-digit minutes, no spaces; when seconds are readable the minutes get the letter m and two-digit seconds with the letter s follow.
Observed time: 1h36m12s
